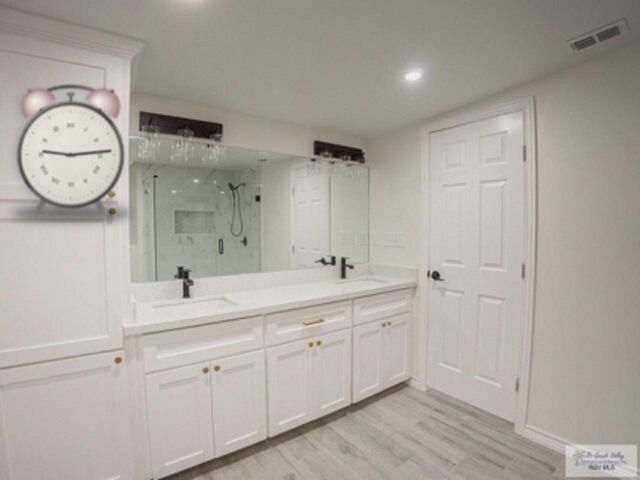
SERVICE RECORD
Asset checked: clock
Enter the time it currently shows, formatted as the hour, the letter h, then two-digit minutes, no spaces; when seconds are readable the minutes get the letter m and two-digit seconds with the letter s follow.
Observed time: 9h14
